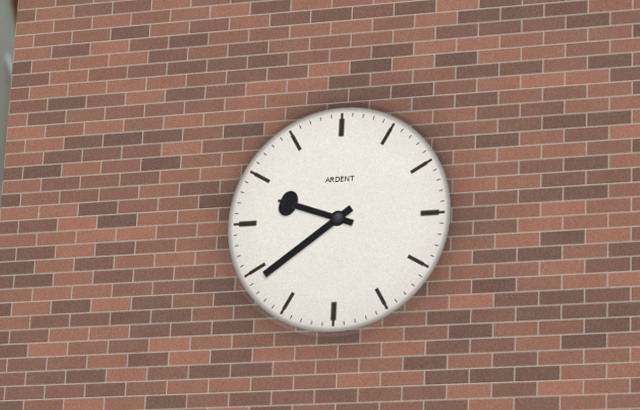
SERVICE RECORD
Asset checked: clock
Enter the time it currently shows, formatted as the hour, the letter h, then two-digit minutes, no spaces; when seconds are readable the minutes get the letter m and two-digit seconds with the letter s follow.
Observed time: 9h39
